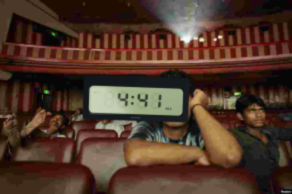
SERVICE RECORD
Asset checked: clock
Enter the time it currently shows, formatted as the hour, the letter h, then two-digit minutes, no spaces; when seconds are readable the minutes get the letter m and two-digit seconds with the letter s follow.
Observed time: 4h41
